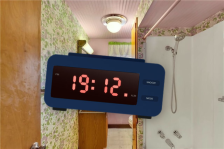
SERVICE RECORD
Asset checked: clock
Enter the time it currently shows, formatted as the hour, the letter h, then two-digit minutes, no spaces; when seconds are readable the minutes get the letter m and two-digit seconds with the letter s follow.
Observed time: 19h12
